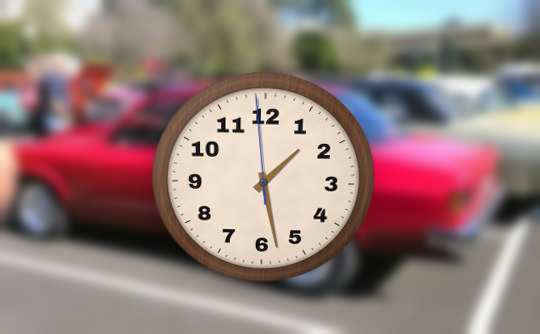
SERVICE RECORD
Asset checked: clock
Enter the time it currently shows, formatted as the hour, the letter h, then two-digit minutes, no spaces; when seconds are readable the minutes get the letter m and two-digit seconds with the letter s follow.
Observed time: 1h27m59s
